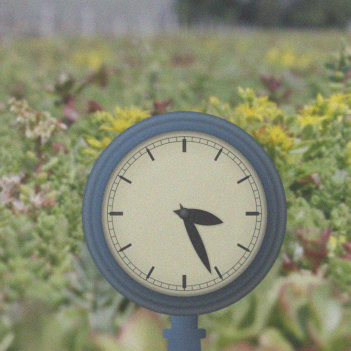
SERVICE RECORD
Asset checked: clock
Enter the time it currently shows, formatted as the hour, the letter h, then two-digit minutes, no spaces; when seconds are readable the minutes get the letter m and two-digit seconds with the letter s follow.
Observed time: 3h26
